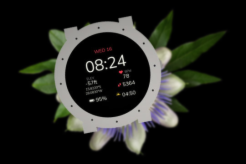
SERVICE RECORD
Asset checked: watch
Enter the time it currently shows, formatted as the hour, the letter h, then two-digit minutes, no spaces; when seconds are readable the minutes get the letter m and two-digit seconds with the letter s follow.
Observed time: 8h24
